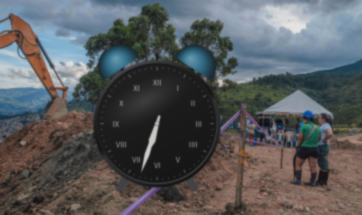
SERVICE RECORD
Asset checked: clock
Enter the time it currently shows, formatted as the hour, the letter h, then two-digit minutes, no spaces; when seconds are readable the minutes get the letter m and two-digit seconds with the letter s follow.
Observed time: 6h33
